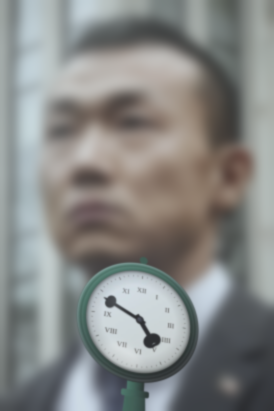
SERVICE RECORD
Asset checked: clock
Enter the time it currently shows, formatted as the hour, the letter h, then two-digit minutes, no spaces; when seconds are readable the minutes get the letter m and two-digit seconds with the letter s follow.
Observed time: 4h49
